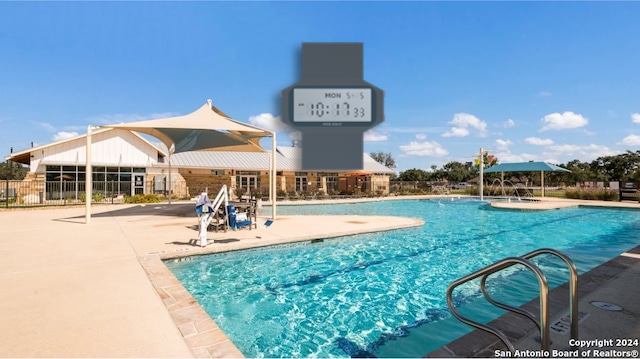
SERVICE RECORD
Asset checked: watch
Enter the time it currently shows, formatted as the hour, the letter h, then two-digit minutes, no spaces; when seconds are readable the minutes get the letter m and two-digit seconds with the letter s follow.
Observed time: 10h17m33s
